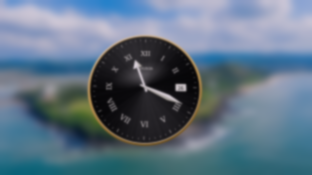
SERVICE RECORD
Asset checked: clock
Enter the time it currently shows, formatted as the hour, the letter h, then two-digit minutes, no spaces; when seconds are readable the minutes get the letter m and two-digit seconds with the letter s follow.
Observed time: 11h19
